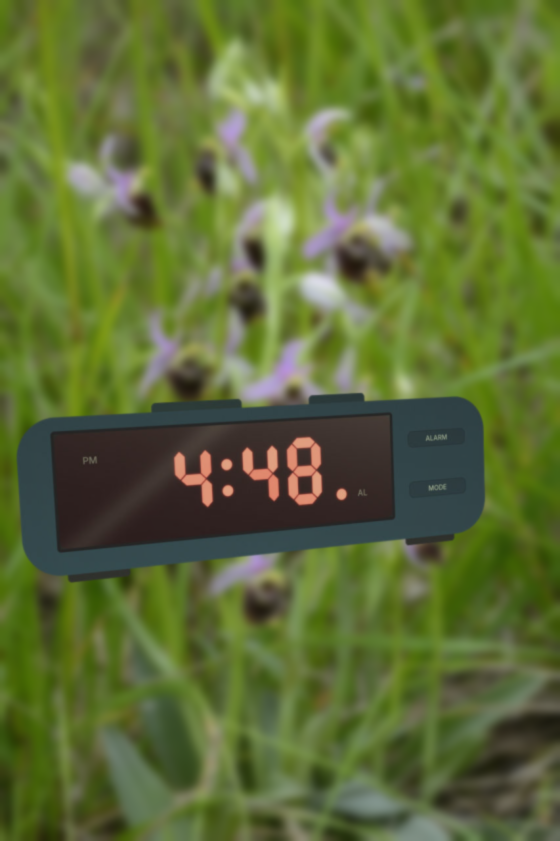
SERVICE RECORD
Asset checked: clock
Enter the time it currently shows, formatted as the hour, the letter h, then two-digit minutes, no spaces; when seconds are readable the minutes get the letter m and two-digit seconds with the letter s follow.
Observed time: 4h48
